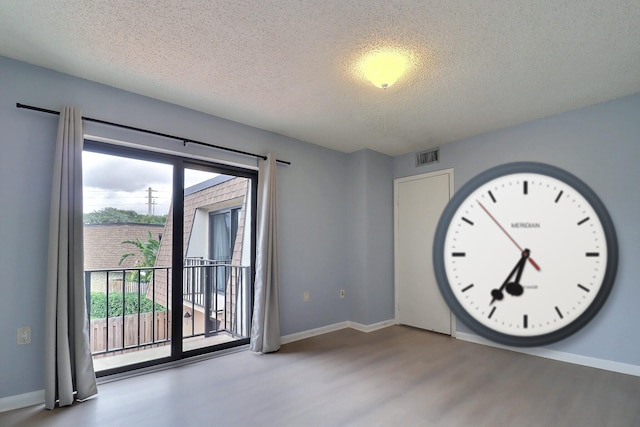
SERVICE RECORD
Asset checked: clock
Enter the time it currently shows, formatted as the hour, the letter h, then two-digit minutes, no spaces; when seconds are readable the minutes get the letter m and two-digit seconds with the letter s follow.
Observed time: 6h35m53s
